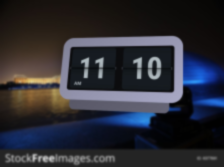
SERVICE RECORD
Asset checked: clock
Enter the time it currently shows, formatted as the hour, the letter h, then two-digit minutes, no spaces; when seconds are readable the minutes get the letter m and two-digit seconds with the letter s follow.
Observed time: 11h10
